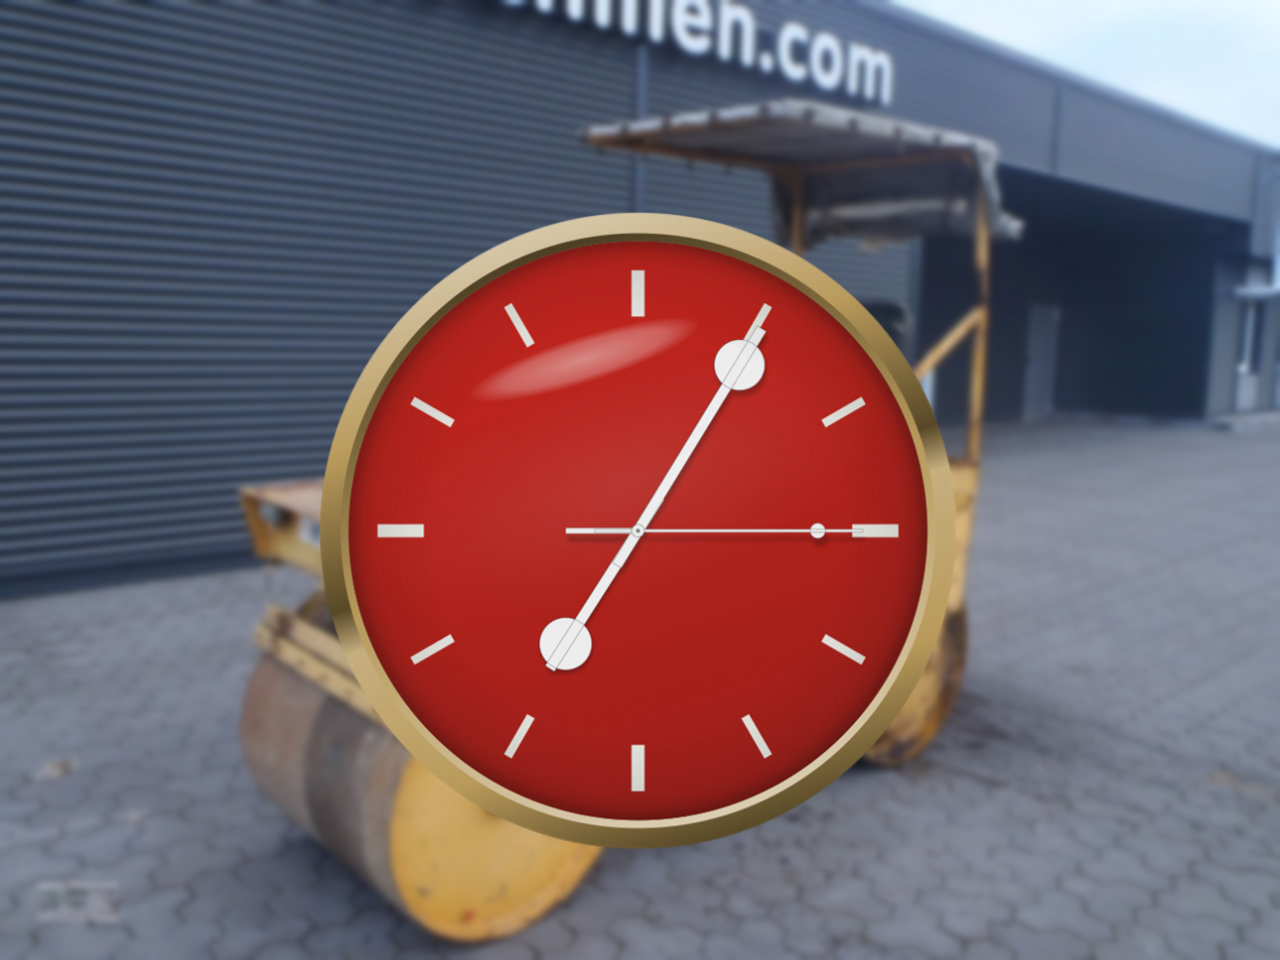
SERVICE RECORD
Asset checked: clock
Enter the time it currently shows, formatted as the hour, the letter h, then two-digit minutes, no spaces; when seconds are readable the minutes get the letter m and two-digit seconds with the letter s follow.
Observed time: 7h05m15s
